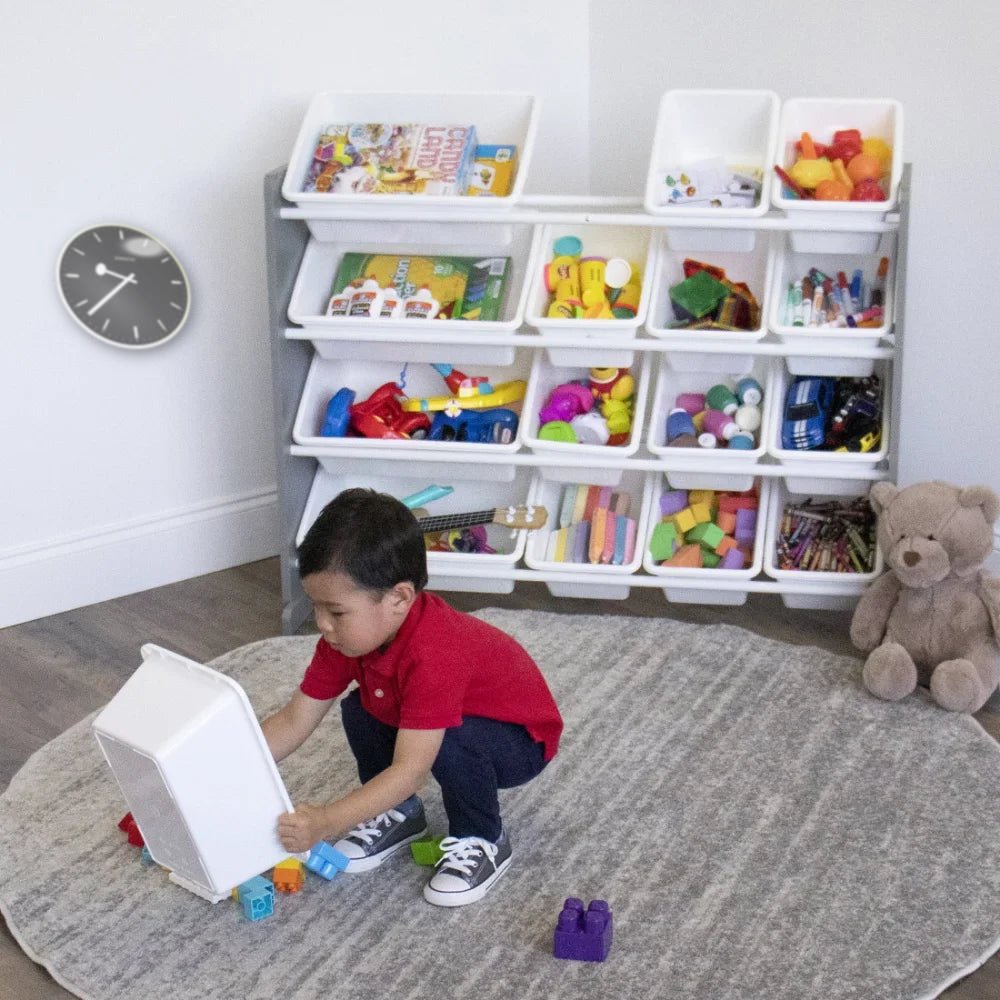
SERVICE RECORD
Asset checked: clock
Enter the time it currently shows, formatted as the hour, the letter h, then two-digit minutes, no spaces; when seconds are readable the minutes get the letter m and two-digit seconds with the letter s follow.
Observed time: 9h38
